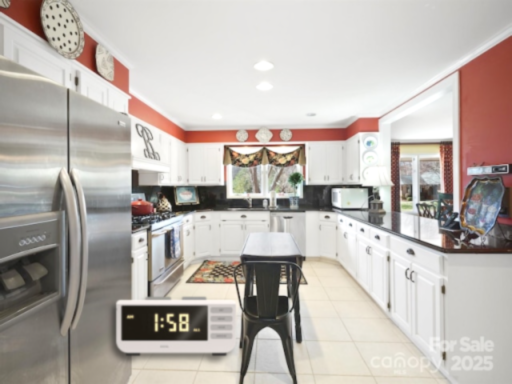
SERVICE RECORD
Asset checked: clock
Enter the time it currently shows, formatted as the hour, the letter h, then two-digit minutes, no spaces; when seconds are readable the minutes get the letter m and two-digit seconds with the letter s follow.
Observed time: 1h58
